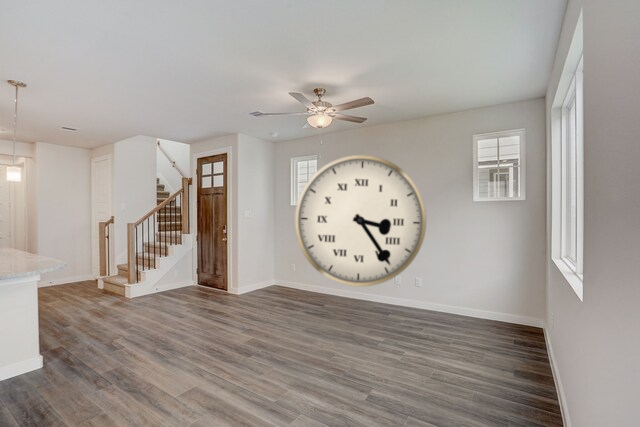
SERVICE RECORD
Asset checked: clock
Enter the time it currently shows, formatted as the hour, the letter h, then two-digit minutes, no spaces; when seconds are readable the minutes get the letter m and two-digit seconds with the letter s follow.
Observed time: 3h24
